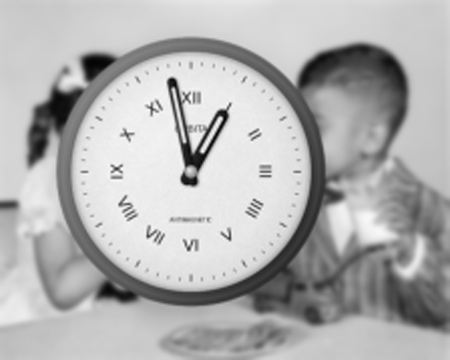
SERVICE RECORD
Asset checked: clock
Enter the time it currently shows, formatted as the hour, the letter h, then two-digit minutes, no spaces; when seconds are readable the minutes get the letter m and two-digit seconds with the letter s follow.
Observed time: 12h58
